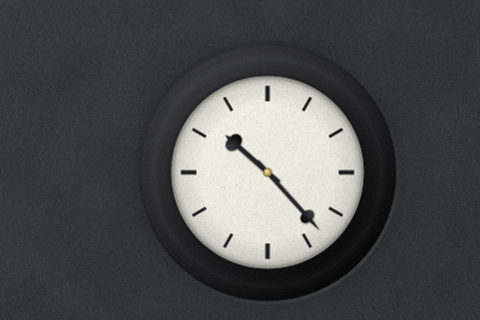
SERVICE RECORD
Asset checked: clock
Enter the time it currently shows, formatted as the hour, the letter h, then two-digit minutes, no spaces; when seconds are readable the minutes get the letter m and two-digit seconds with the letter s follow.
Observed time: 10h23
